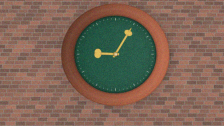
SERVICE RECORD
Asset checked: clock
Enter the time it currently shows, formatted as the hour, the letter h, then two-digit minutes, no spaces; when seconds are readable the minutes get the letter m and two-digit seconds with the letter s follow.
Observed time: 9h05
